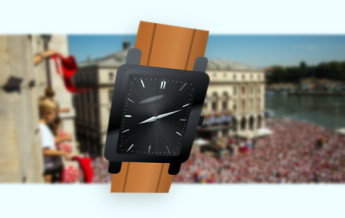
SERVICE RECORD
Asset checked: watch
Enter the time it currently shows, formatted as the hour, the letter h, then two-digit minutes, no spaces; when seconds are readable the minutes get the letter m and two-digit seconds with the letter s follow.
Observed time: 8h11
